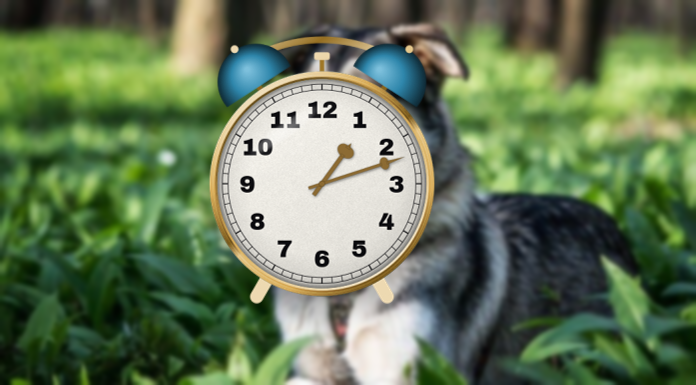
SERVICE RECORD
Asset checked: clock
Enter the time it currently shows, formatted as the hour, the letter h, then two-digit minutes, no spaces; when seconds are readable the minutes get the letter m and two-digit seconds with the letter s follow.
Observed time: 1h12
